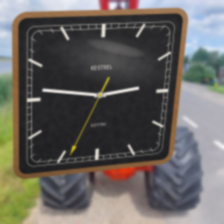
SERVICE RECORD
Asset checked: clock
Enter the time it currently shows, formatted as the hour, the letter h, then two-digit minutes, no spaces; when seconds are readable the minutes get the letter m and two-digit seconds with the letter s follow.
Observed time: 2h46m34s
